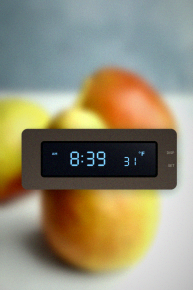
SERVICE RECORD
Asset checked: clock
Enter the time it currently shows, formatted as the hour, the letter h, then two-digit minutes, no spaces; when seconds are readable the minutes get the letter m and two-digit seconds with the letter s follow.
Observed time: 8h39
